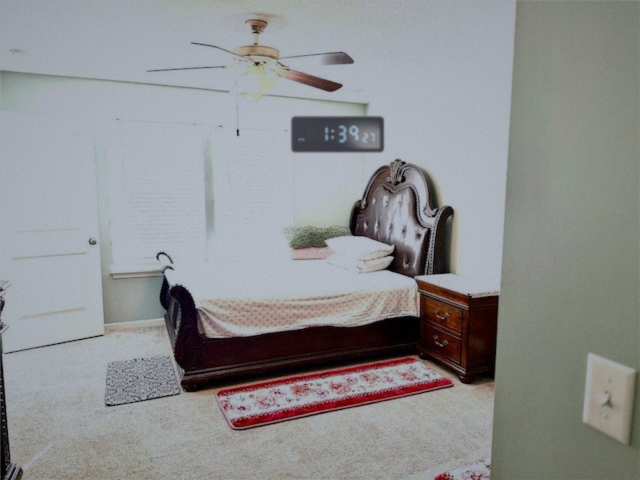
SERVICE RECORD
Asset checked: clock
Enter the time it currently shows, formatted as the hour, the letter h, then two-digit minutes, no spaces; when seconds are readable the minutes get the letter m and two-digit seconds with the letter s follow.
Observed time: 1h39
